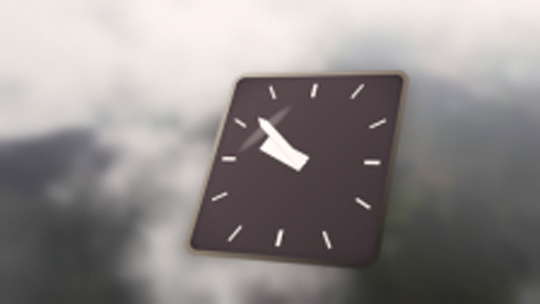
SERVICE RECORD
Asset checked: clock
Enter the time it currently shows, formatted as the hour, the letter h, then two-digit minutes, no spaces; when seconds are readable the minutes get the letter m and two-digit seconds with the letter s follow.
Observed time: 9h52
